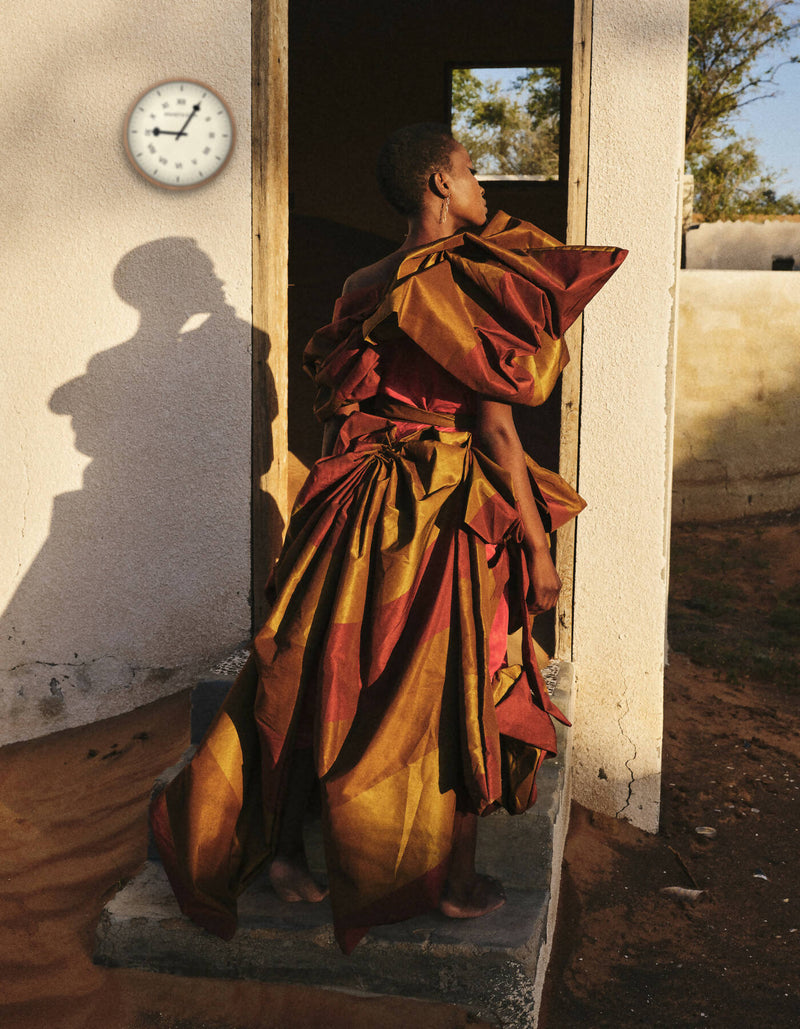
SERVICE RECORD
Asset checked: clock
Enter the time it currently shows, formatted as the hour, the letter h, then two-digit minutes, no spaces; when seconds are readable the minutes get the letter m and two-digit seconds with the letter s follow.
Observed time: 9h05
